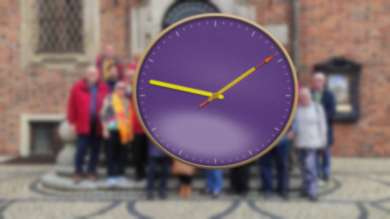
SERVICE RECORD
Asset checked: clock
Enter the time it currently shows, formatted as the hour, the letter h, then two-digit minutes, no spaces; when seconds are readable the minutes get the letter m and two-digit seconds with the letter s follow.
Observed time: 1h47m09s
